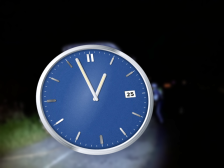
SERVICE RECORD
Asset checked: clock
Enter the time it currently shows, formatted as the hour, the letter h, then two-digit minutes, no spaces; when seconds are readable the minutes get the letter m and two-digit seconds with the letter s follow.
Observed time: 12h57
